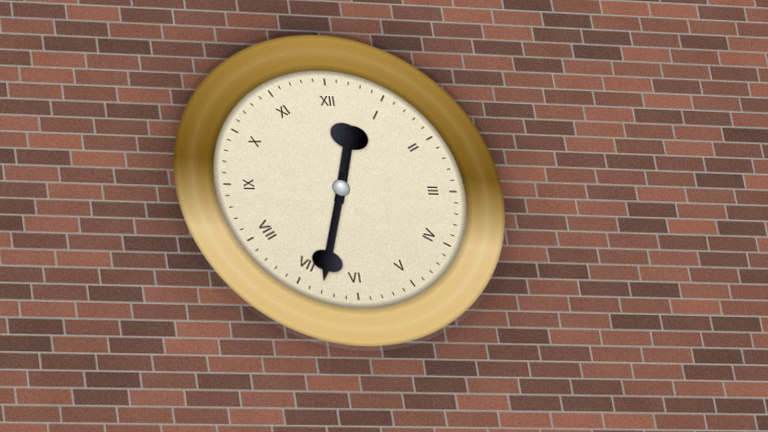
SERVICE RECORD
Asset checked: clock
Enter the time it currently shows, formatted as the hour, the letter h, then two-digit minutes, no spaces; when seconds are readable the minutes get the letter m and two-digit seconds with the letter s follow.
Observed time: 12h33
